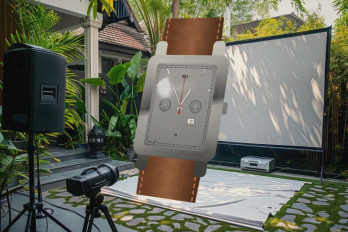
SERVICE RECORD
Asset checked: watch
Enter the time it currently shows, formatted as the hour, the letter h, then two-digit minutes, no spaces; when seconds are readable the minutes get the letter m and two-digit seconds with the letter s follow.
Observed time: 12h55
